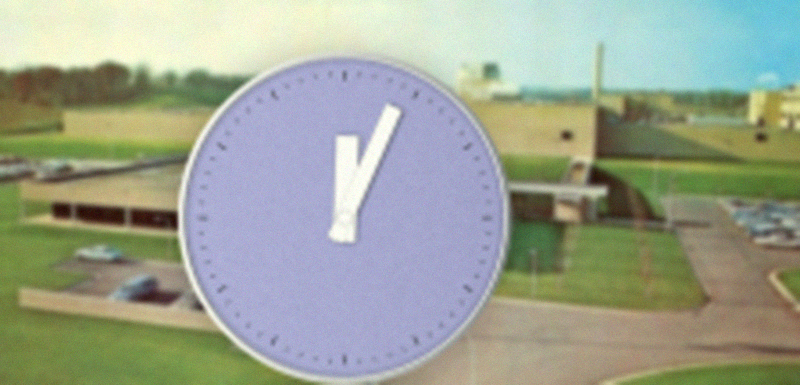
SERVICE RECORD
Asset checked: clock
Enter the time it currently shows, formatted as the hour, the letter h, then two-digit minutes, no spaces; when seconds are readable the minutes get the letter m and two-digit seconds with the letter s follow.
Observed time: 12h04
